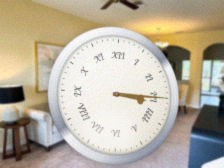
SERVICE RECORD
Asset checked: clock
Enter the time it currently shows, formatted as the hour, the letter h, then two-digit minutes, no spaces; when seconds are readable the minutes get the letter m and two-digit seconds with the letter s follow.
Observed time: 3h15
